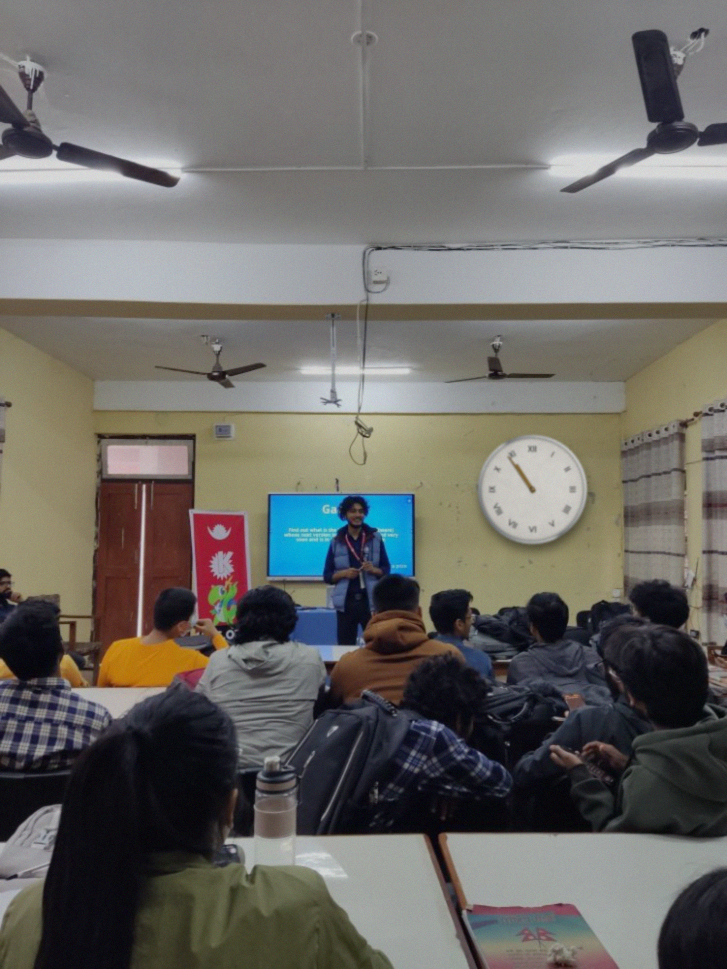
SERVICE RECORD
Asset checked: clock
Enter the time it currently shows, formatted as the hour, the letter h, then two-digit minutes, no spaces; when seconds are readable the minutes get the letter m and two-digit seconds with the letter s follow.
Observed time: 10h54
